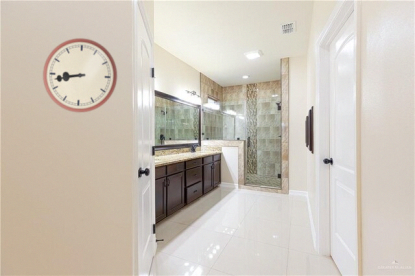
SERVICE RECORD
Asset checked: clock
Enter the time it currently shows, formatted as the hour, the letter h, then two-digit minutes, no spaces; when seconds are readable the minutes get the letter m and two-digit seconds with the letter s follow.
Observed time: 8h43
